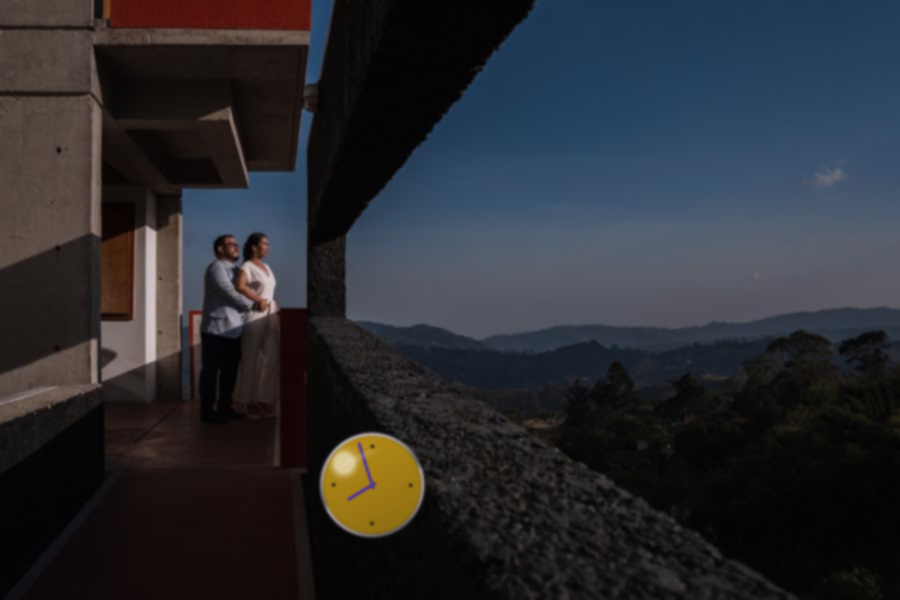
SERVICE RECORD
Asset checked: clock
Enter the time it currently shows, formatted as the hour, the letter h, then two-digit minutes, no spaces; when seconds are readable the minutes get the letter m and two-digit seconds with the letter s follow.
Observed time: 7h57
